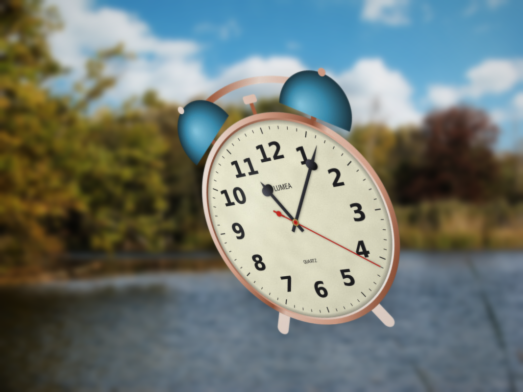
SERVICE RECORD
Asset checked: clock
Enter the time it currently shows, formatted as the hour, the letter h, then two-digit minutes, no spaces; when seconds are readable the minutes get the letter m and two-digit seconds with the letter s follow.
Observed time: 11h06m21s
